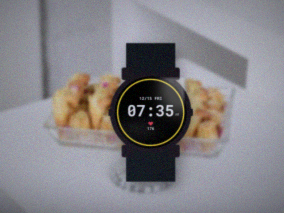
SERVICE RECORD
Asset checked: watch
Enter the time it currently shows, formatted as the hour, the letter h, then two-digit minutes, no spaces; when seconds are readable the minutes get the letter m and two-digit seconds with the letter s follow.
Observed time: 7h35
